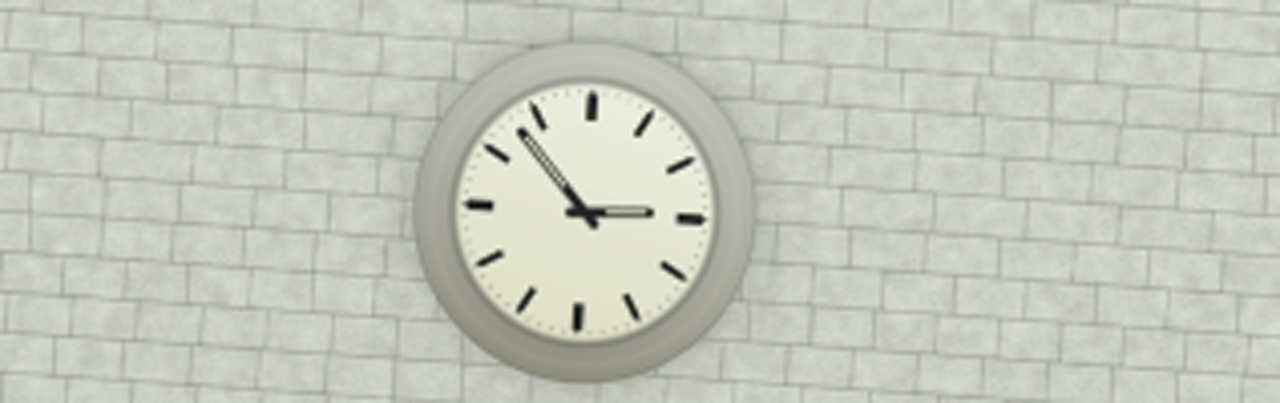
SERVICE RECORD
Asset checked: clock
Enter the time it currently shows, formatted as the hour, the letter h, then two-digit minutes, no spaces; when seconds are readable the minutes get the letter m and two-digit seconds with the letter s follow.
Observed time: 2h53
